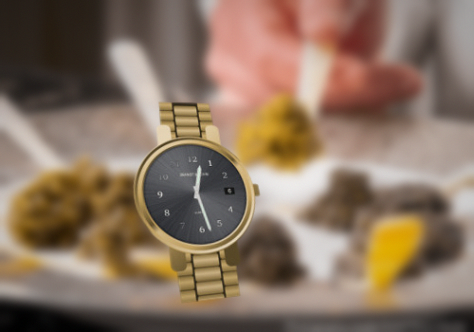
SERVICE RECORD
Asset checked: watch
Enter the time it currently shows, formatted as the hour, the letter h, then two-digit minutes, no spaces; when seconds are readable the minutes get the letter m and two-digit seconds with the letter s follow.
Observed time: 12h28
